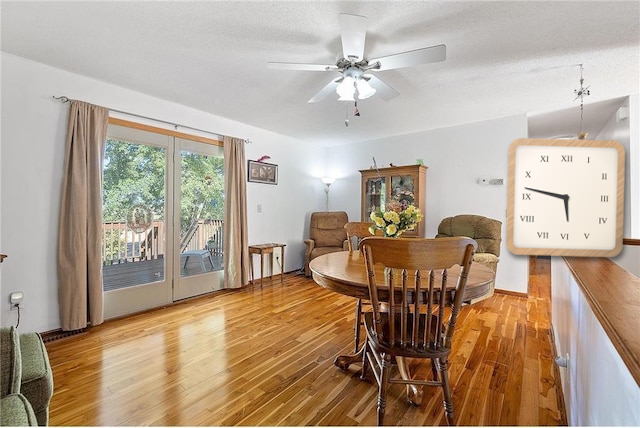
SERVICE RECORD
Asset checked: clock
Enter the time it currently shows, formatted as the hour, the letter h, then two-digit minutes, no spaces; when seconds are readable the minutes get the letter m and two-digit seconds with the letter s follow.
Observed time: 5h47
